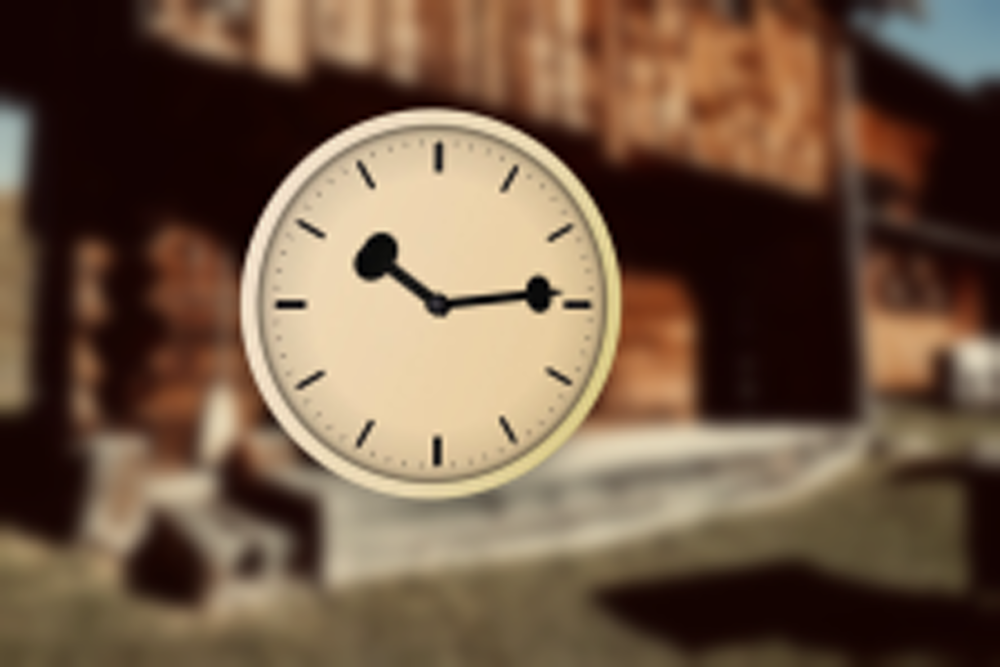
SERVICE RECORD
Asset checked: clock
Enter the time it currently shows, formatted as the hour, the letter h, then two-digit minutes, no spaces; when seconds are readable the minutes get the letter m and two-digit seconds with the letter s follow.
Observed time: 10h14
